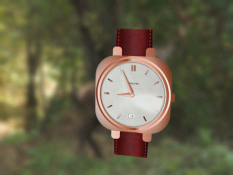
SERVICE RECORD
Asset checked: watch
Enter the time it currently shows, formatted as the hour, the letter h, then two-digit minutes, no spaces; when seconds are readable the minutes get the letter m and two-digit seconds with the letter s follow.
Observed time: 8h56
